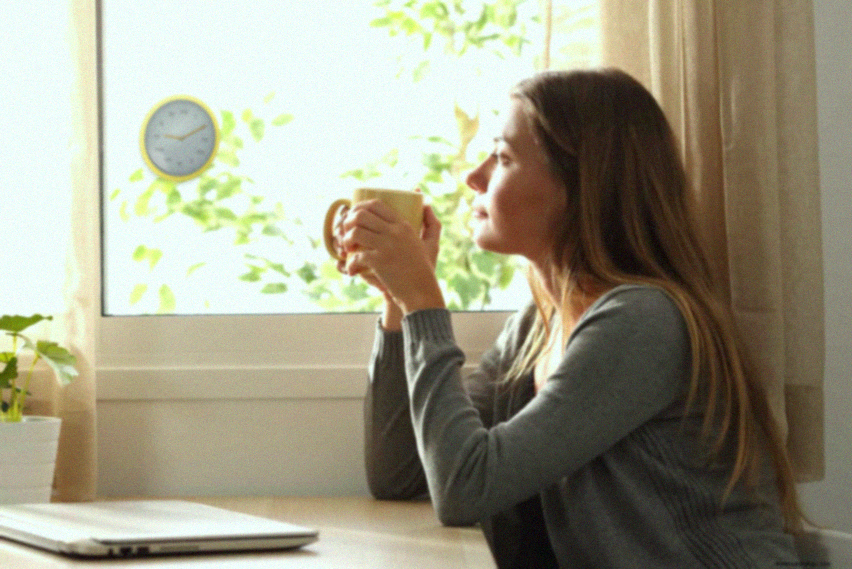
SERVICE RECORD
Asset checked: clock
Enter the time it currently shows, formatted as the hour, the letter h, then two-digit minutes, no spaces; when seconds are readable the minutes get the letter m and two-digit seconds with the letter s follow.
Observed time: 9h10
